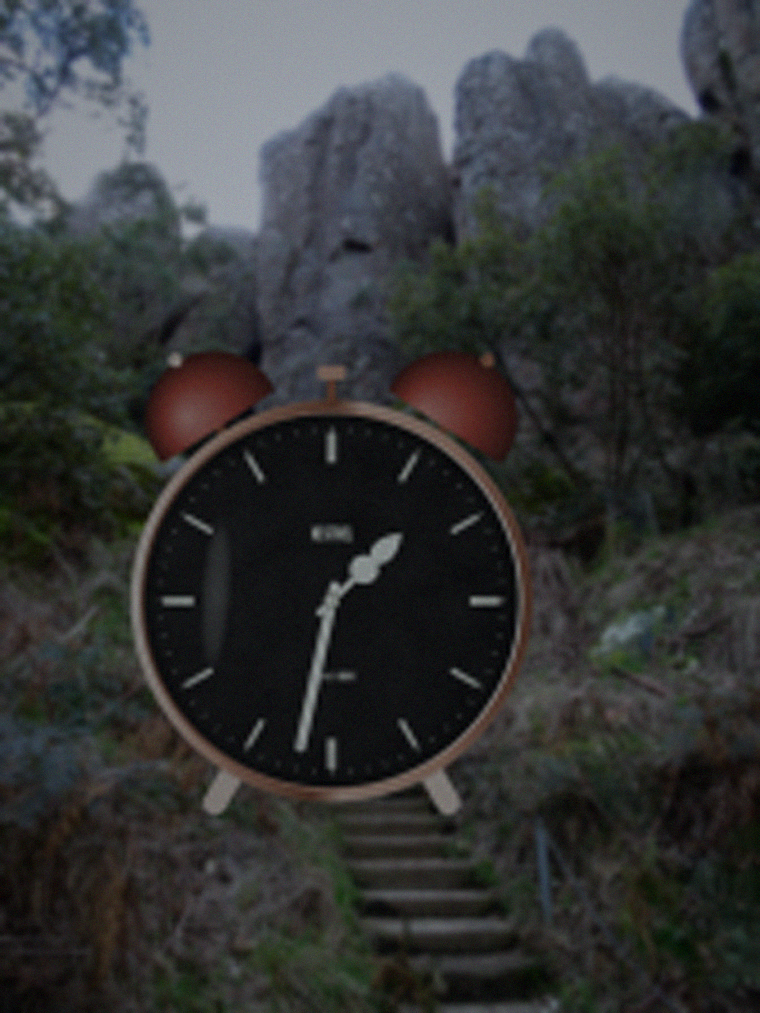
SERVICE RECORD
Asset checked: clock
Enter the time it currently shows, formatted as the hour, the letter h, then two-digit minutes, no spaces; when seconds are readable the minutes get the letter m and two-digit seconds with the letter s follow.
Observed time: 1h32
